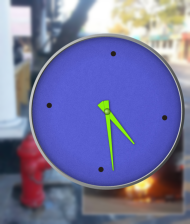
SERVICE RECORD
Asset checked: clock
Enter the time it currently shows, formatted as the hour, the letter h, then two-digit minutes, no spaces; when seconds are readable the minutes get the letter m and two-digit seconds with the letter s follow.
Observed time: 4h28
